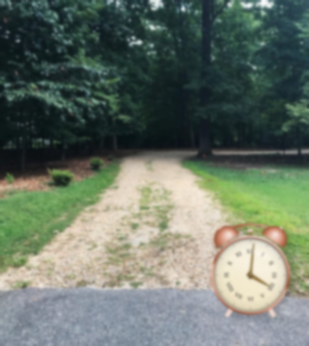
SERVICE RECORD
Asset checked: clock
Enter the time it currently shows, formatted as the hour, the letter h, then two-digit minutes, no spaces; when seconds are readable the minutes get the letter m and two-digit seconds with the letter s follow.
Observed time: 4h01
